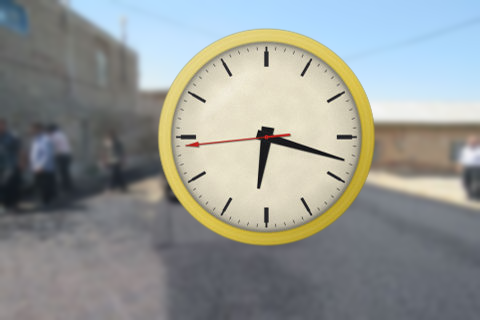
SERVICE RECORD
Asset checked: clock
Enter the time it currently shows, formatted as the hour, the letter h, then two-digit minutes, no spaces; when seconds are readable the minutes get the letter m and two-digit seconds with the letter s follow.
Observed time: 6h17m44s
